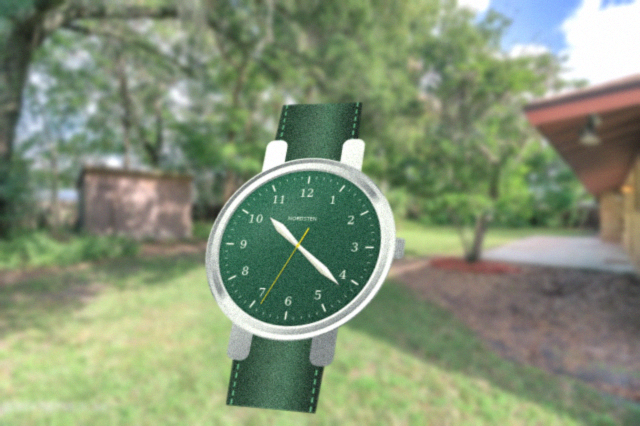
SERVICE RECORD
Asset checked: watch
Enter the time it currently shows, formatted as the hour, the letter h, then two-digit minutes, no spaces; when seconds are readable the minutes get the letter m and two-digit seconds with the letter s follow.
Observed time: 10h21m34s
